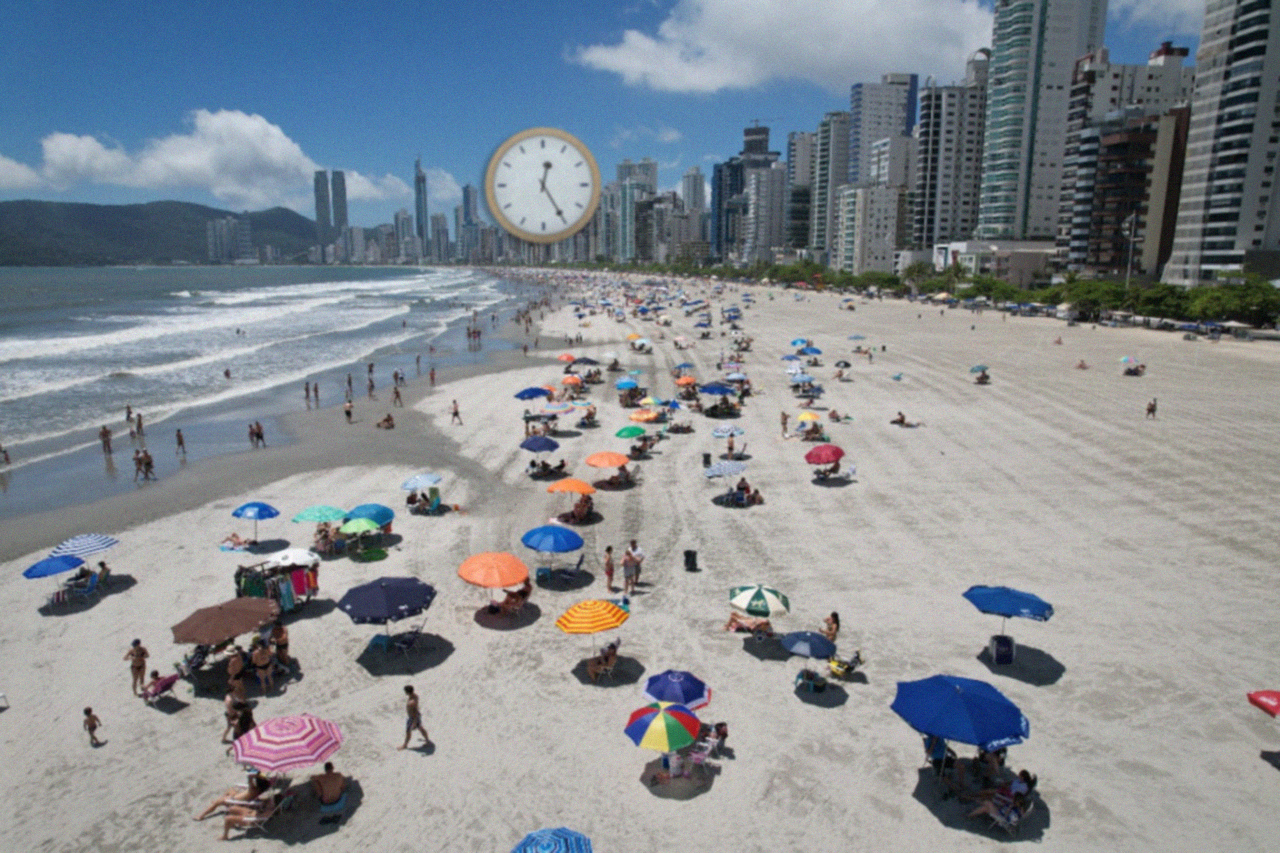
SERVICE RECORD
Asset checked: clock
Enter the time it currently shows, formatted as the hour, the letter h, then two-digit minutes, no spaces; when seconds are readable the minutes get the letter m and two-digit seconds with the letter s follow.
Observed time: 12h25
